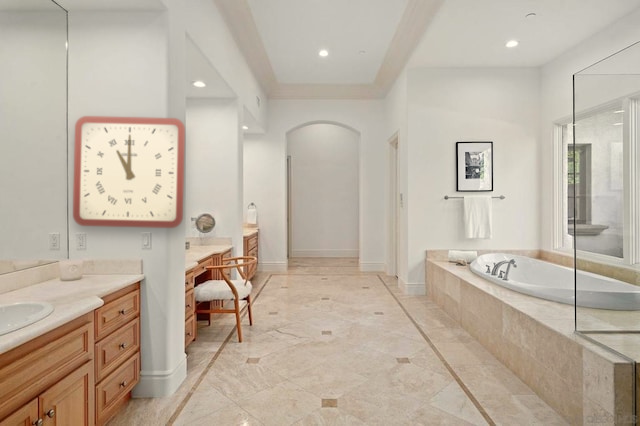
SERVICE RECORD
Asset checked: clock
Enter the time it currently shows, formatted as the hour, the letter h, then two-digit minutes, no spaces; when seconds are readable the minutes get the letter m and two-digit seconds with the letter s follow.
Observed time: 11h00
